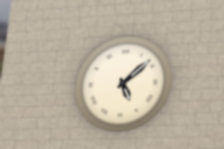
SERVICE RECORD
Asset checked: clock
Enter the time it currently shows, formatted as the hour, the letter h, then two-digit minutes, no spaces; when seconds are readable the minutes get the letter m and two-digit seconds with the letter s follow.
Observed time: 5h08
